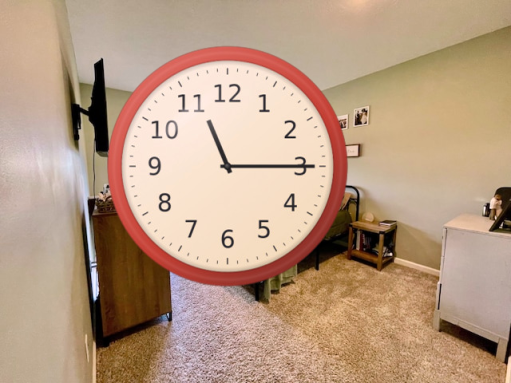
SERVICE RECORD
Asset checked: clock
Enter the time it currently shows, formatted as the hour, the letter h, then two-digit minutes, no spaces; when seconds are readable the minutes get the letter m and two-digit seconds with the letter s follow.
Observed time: 11h15
